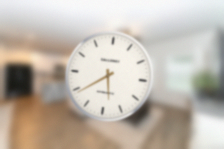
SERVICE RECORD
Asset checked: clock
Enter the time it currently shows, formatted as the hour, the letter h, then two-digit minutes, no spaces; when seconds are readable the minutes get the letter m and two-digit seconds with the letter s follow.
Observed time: 5h39
